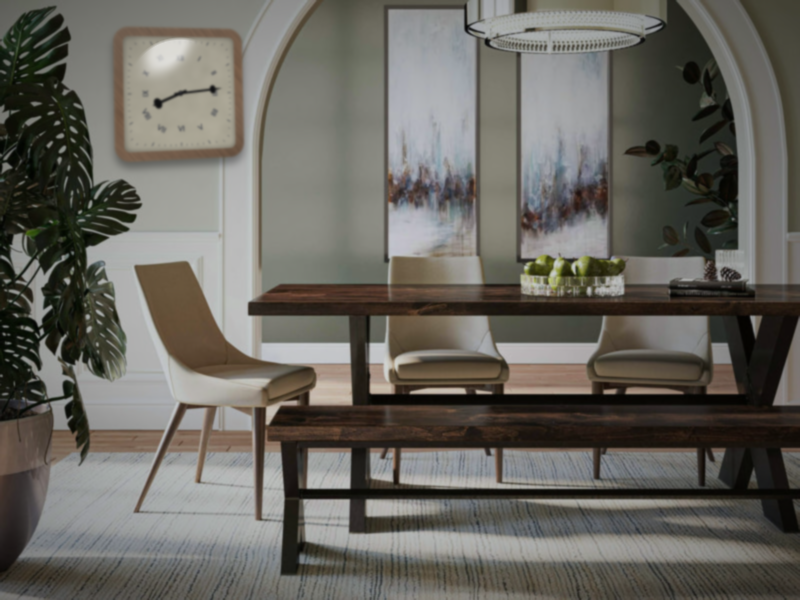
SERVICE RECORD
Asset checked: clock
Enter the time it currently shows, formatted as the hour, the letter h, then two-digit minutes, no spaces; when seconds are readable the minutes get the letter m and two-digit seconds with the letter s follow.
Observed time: 8h14
